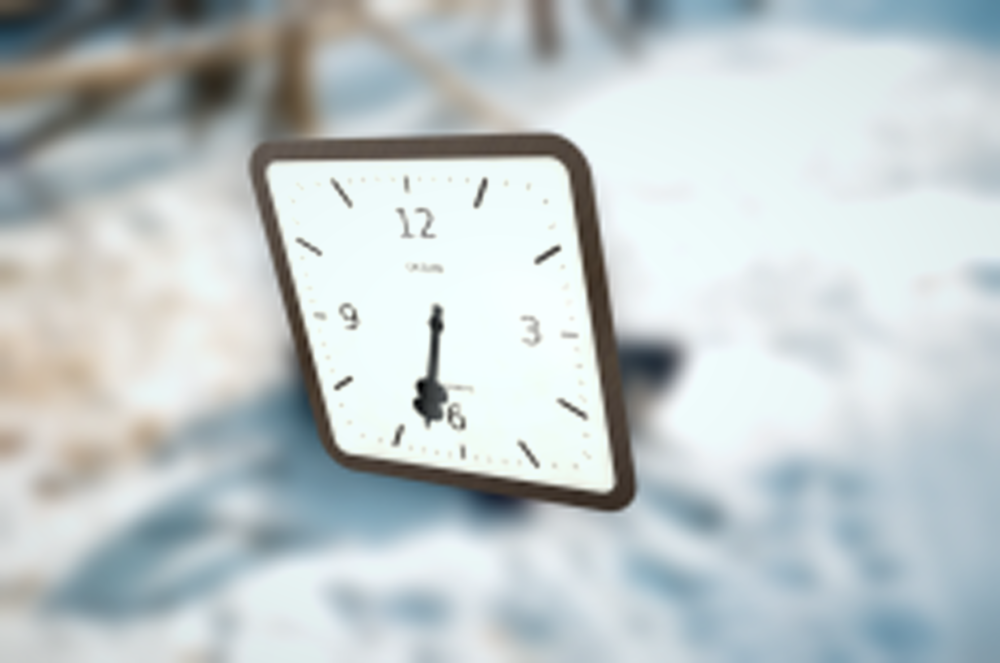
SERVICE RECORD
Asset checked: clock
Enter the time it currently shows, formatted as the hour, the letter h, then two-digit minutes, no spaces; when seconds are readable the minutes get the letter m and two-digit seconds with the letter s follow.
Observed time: 6h33
